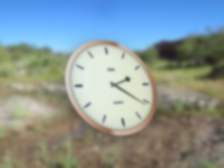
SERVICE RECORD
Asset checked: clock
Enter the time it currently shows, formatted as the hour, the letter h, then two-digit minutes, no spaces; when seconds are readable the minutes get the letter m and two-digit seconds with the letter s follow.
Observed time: 2h21
